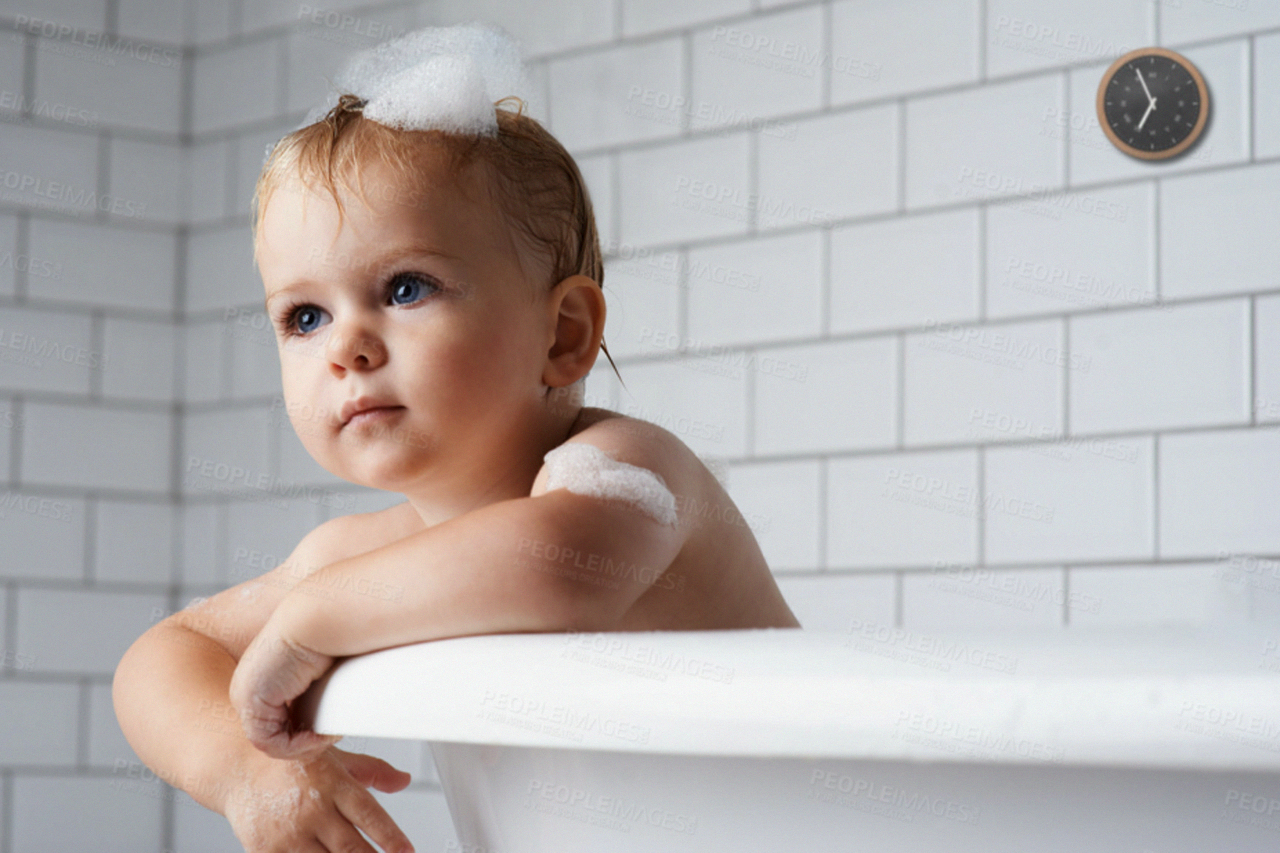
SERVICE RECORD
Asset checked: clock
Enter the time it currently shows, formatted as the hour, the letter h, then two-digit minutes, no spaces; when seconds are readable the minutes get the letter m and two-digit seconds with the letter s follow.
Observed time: 6h56
